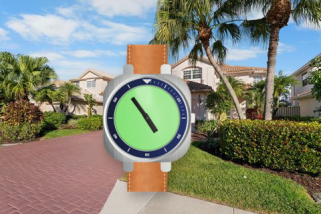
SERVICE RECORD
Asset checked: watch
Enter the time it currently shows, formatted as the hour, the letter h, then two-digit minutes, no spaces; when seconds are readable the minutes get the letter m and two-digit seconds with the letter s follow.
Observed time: 4h54
